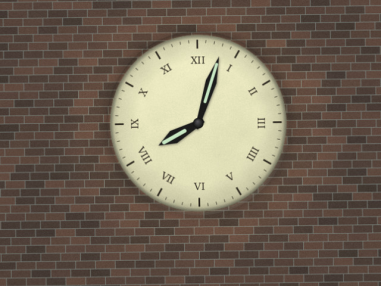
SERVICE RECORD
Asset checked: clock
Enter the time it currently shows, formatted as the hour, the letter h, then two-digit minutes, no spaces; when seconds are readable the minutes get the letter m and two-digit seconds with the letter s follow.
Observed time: 8h03
